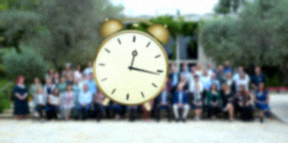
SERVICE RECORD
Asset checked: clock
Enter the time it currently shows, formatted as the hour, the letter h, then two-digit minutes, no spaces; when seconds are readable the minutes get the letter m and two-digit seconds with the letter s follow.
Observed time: 12h16
